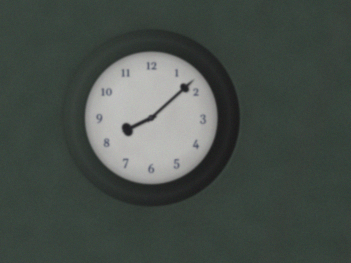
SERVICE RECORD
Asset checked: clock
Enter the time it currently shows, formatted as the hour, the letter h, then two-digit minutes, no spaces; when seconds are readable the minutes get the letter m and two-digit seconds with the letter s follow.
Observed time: 8h08
